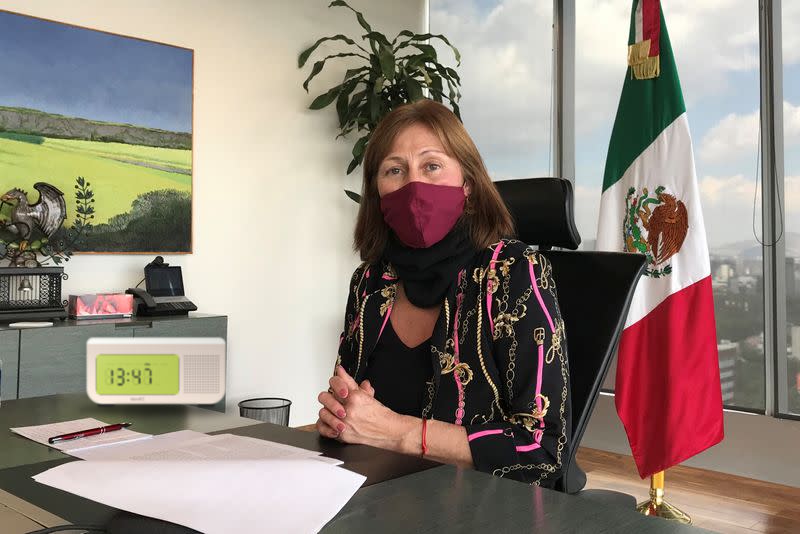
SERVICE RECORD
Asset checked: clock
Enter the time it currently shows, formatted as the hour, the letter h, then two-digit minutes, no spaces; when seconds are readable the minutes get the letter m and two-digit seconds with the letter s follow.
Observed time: 13h47
